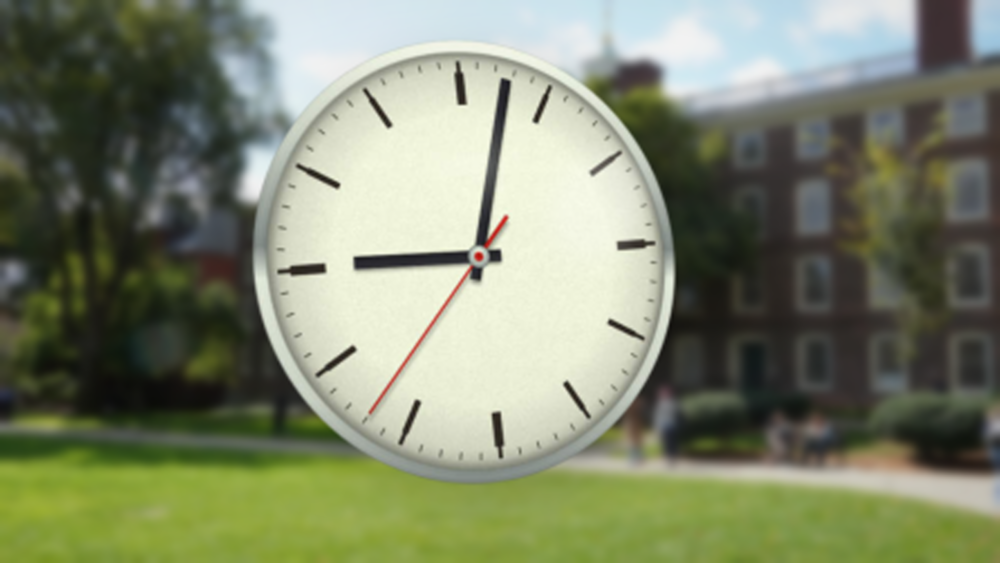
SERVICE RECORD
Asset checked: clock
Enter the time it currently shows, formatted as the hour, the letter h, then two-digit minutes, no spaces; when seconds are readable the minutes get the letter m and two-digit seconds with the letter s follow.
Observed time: 9h02m37s
